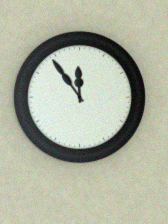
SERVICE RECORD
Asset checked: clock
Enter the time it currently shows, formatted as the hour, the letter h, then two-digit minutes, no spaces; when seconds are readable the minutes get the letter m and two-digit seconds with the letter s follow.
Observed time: 11h54
